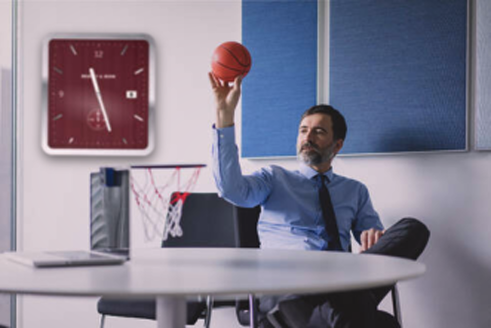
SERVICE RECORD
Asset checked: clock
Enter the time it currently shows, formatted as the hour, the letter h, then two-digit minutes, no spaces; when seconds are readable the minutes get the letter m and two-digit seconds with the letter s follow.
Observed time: 11h27
